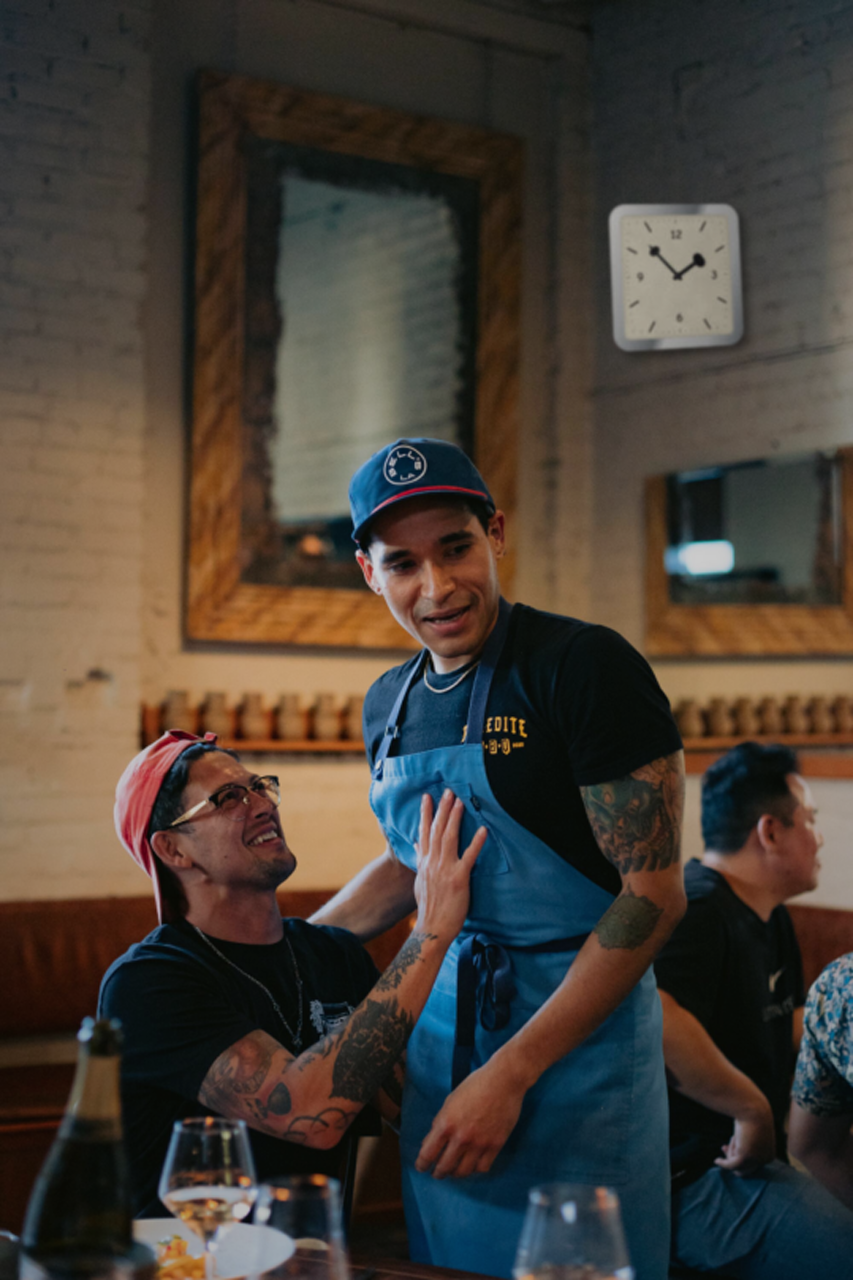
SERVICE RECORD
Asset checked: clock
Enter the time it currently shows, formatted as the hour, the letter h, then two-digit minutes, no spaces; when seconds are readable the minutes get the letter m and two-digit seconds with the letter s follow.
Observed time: 1h53
